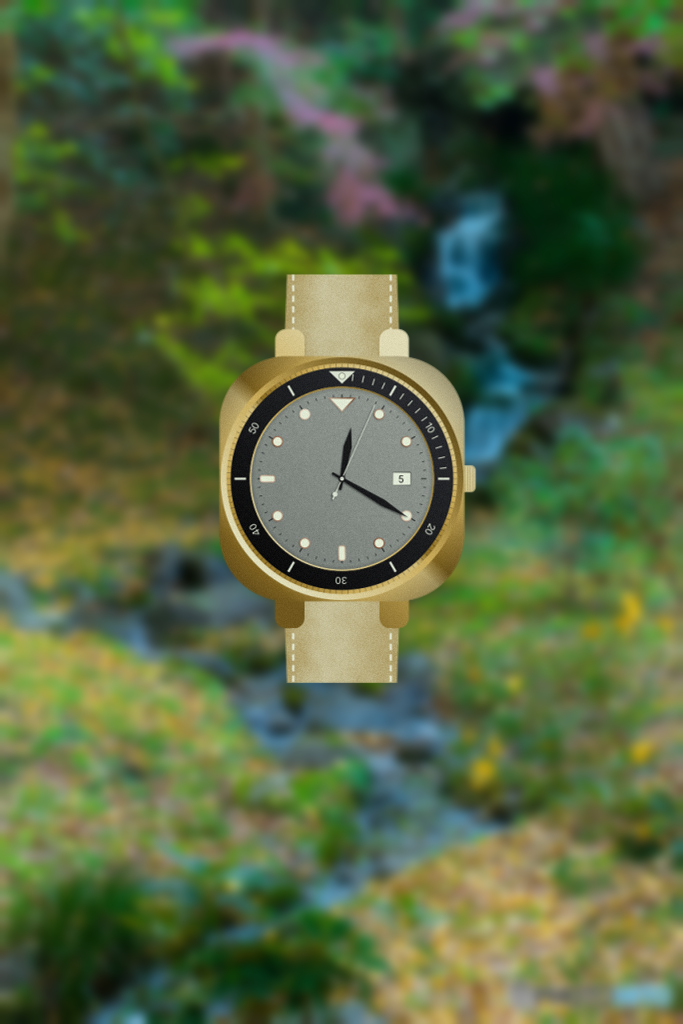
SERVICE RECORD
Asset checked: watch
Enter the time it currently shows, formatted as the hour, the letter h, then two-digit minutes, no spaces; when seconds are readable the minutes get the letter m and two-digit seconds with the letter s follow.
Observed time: 12h20m04s
